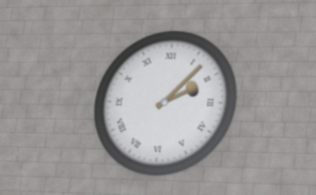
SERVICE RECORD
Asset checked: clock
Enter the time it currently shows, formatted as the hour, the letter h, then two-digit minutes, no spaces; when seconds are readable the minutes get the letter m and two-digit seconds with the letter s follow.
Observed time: 2h07
